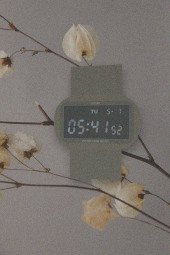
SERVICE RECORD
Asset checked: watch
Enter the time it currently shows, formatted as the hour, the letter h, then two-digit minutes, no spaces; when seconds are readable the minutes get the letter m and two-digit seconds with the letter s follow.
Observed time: 5h41m52s
